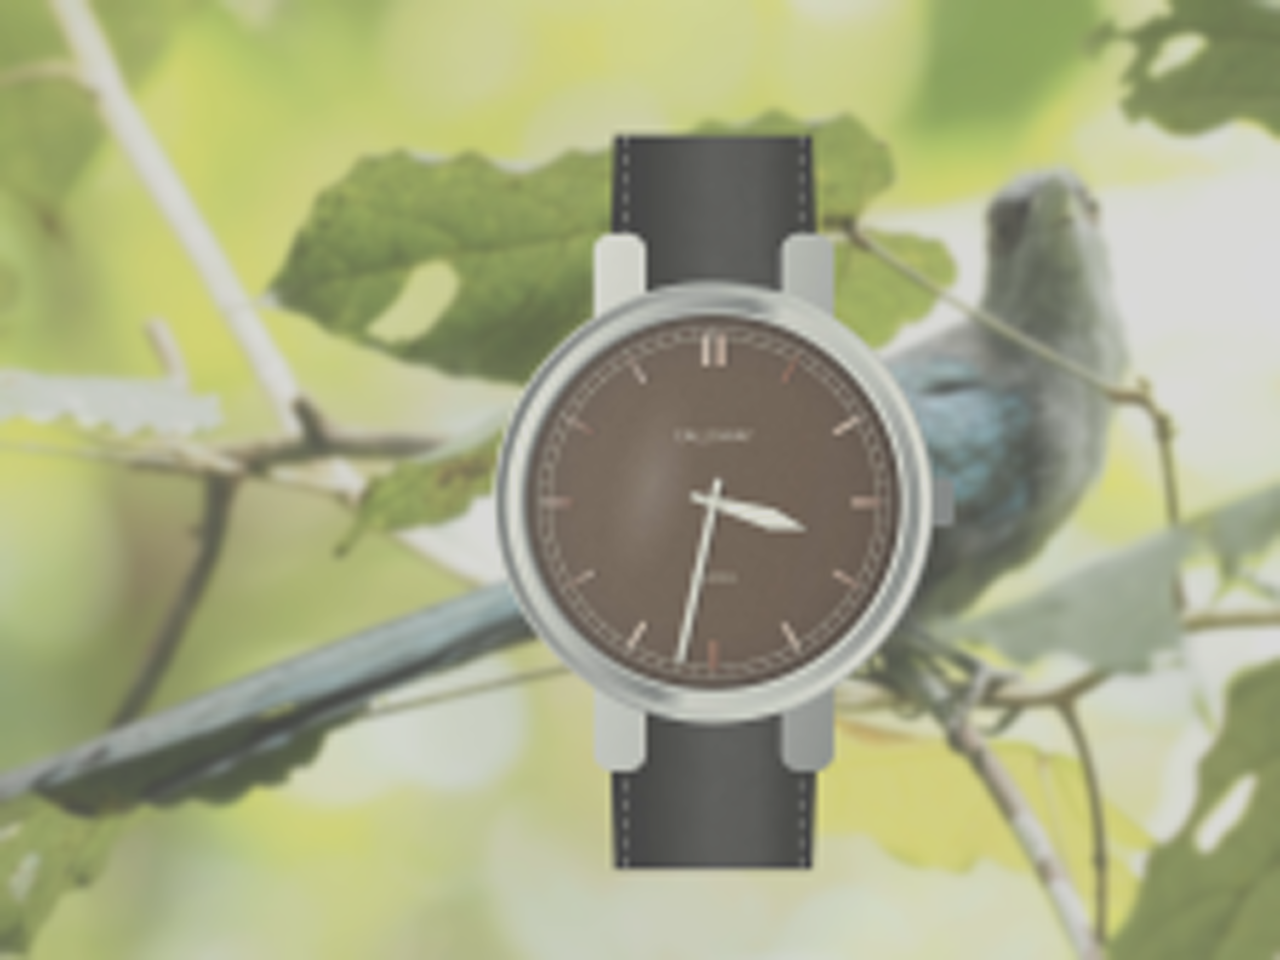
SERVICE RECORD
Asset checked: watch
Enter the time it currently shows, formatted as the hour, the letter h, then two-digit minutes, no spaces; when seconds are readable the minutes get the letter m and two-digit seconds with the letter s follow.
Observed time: 3h32
